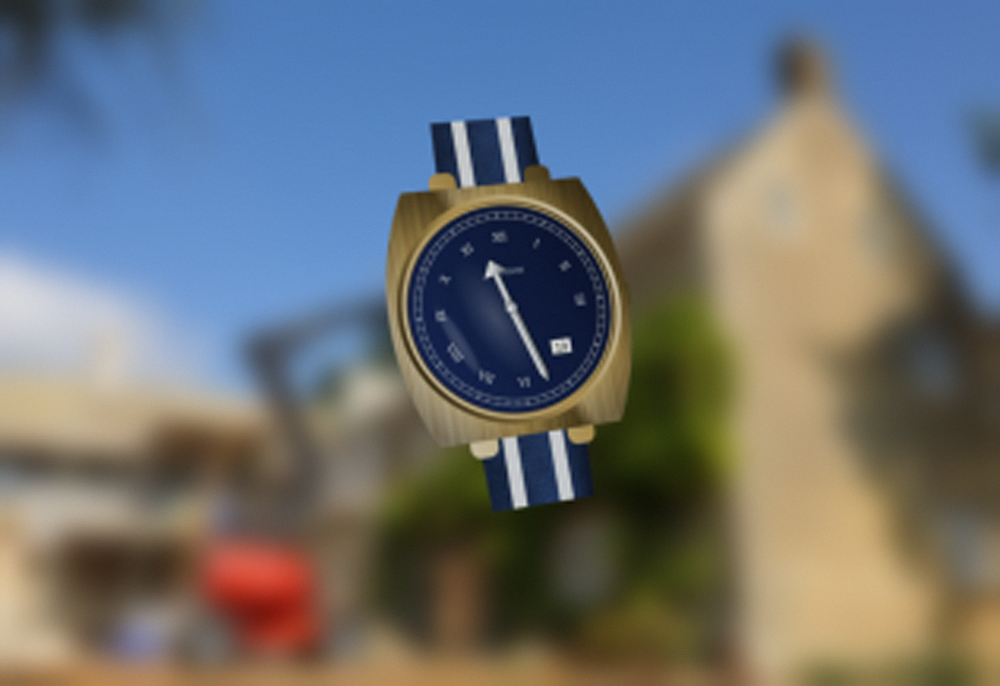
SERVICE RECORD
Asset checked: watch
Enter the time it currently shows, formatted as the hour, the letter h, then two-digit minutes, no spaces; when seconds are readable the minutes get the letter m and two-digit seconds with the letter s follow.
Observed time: 11h27
